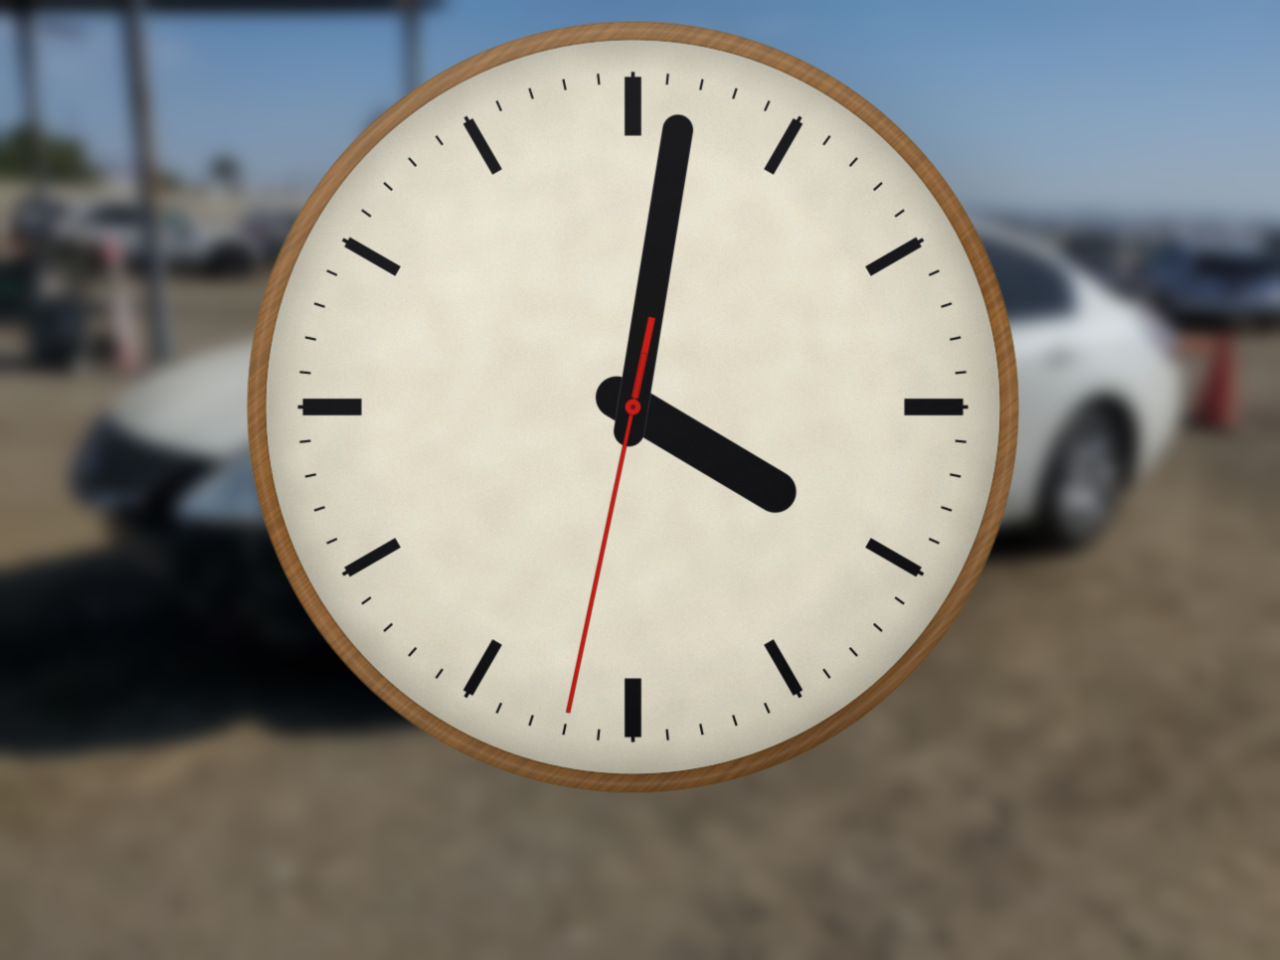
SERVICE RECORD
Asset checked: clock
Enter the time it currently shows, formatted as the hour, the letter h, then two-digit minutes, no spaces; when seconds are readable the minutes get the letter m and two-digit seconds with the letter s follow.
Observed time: 4h01m32s
